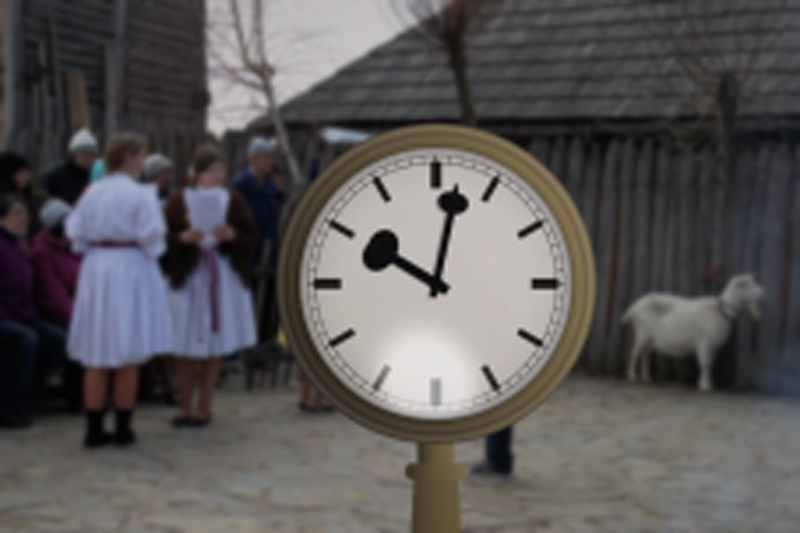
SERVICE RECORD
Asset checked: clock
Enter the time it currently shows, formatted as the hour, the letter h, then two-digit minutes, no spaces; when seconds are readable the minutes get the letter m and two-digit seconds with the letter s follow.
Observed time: 10h02
